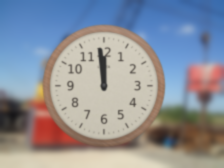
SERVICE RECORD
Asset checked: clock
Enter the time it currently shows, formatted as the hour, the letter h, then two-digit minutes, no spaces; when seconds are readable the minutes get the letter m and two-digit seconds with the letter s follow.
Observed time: 11h59
